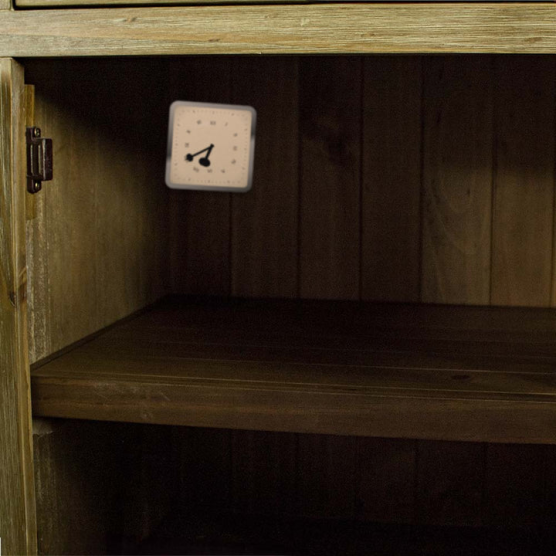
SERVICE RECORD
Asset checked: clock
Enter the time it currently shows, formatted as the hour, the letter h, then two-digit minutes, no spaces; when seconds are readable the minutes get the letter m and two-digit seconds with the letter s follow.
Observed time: 6h40
